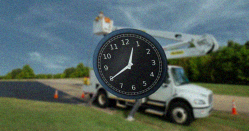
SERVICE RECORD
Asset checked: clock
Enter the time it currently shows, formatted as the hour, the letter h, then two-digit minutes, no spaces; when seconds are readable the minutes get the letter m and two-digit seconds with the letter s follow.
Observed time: 12h40
